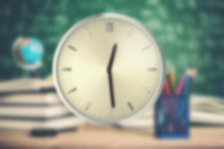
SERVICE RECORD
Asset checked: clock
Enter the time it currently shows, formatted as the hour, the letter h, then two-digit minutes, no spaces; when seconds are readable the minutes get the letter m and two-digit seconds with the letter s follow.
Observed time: 12h29
